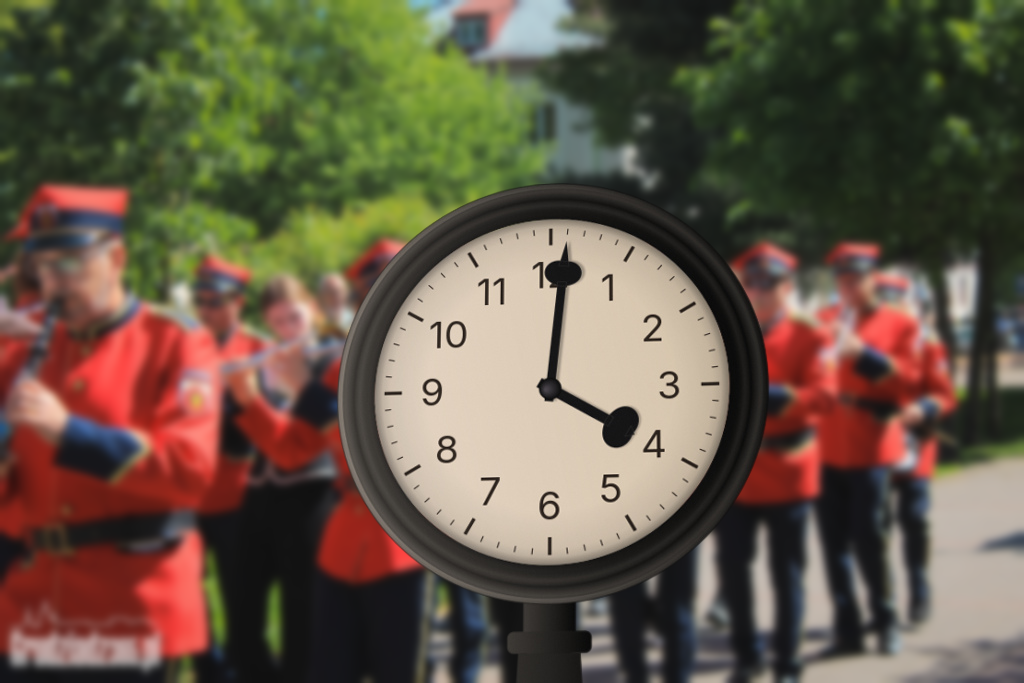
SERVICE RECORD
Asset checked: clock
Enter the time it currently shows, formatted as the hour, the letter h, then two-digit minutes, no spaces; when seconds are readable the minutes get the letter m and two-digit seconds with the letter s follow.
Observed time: 4h01
